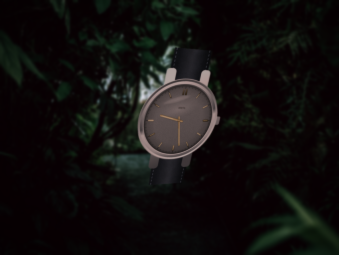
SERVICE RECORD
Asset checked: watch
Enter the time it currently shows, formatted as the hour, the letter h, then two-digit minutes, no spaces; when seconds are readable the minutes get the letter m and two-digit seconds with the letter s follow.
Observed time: 9h28
